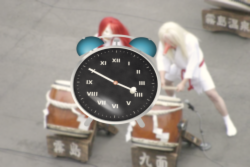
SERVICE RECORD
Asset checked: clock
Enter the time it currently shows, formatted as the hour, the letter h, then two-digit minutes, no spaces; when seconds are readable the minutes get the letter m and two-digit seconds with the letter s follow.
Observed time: 3h50
